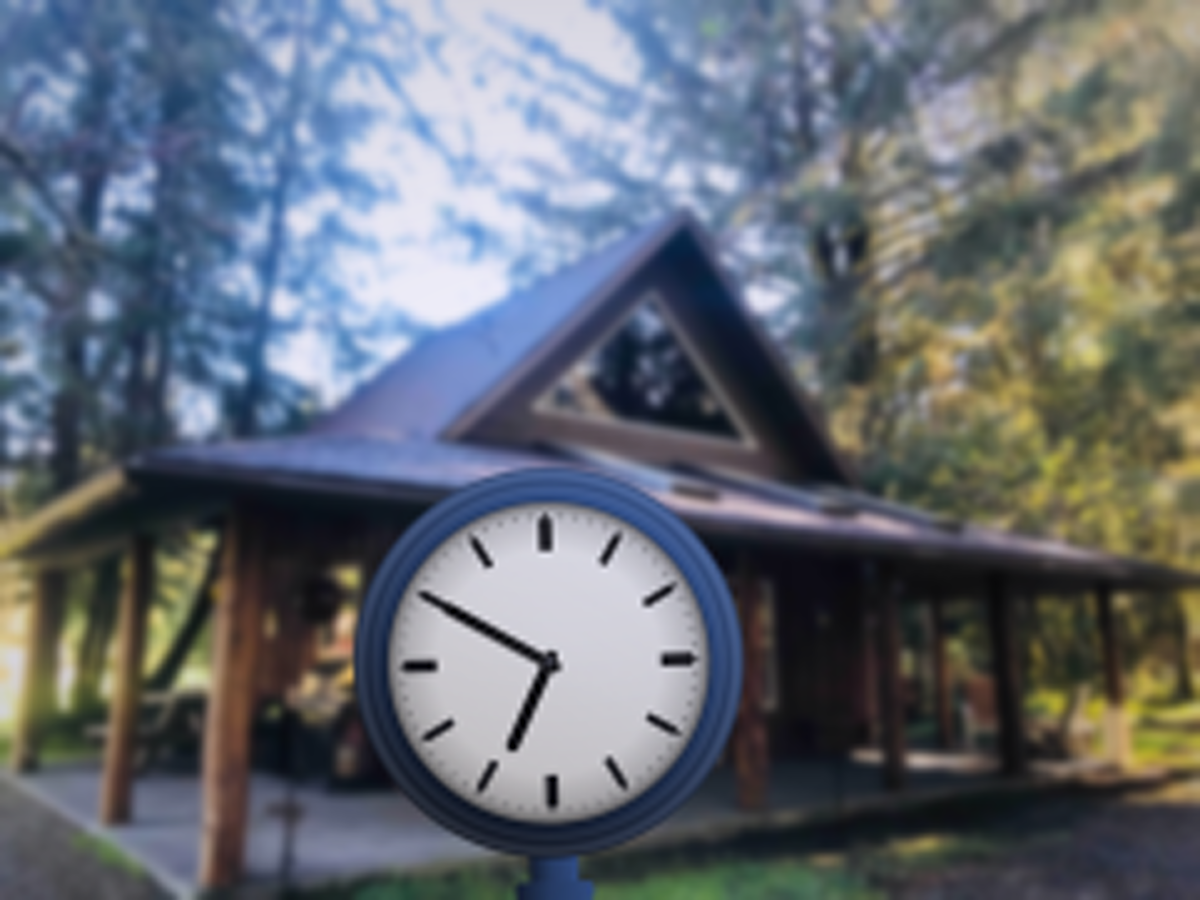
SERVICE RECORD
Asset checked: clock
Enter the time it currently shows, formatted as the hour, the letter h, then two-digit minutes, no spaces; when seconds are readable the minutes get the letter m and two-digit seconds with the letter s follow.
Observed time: 6h50
